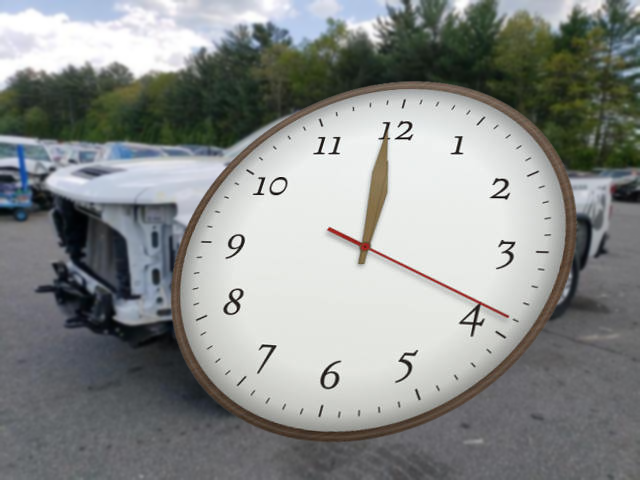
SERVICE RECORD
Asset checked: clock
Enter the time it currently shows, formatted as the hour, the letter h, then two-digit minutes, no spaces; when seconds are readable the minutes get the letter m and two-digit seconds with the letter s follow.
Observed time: 11h59m19s
